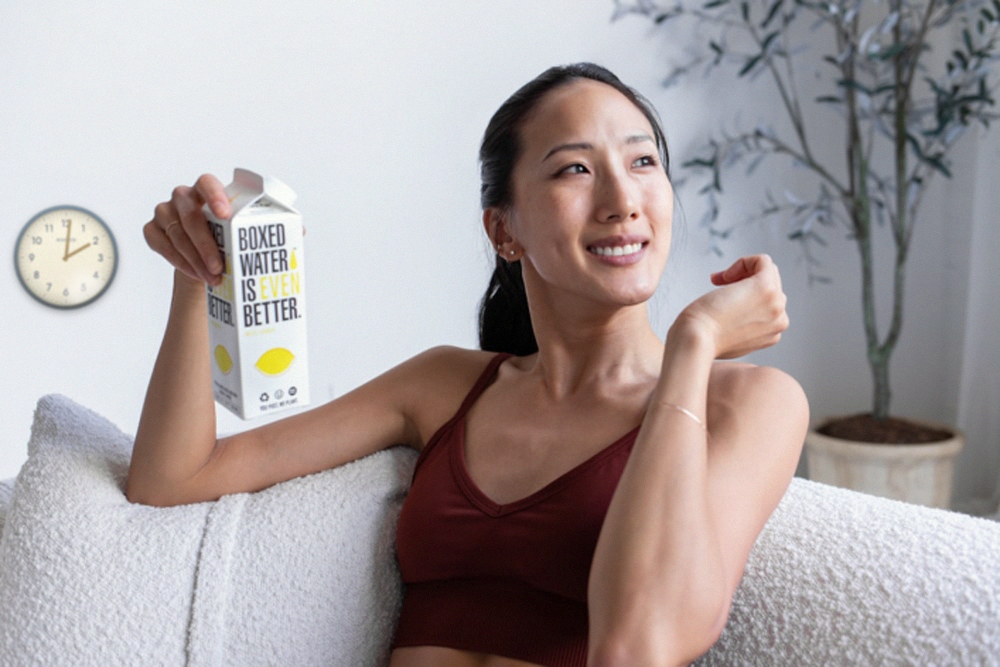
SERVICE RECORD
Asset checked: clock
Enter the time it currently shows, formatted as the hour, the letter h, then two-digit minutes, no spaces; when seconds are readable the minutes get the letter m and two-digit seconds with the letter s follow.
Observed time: 2h01
